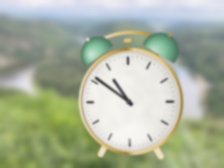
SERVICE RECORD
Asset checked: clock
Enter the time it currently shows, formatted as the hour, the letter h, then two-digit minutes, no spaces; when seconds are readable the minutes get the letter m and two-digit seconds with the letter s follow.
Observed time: 10h51
